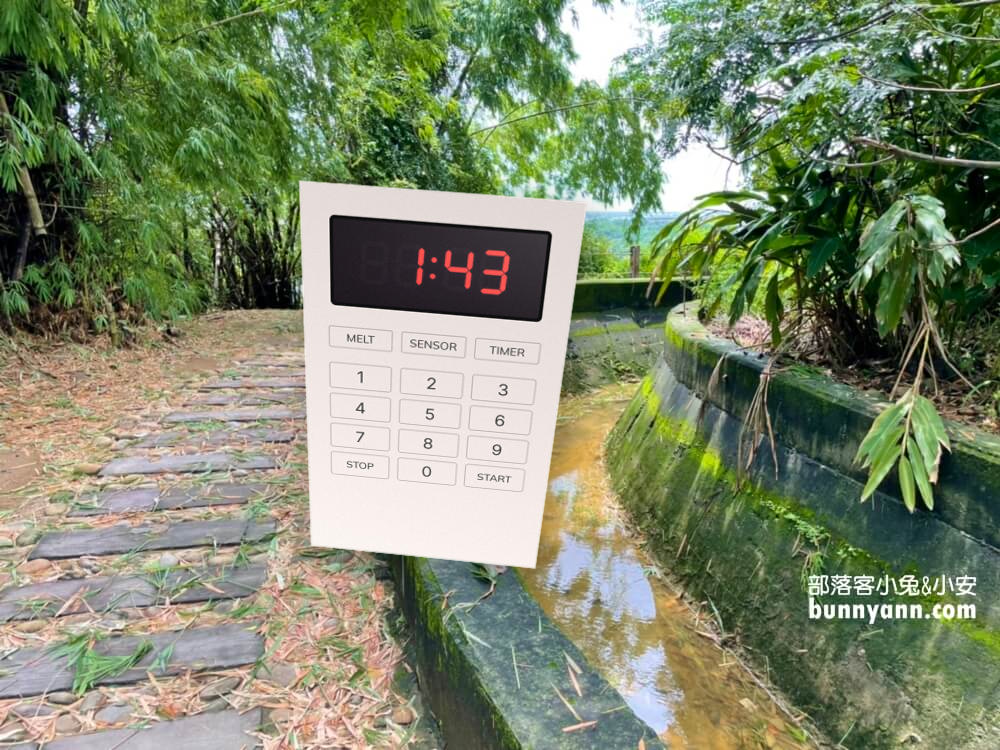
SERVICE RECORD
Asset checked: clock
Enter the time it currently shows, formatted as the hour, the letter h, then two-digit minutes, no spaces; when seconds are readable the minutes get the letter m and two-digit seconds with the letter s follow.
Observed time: 1h43
